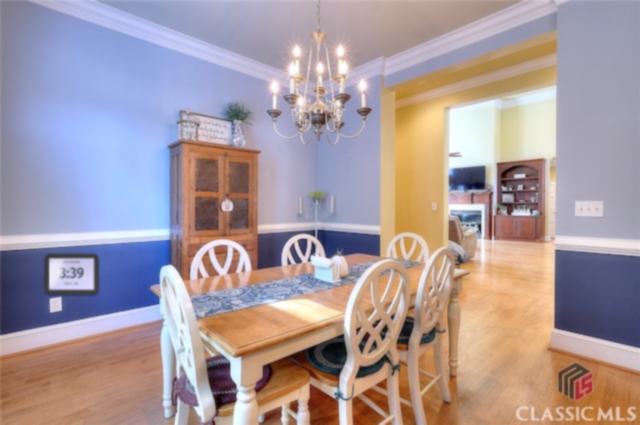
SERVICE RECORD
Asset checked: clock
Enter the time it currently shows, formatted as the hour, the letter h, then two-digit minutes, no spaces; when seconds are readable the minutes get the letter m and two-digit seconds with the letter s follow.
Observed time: 3h39
